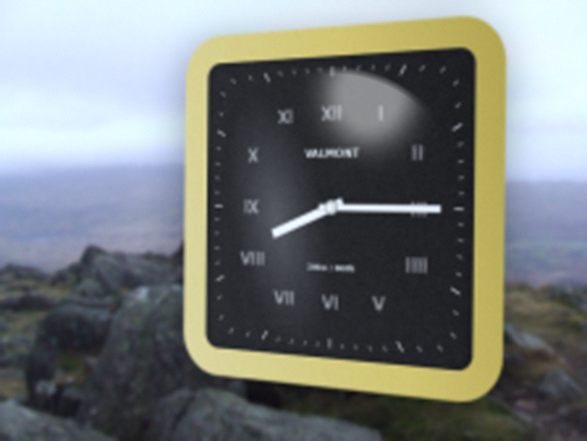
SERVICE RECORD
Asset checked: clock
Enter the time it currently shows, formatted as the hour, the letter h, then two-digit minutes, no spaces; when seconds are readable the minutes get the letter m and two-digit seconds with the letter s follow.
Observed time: 8h15
